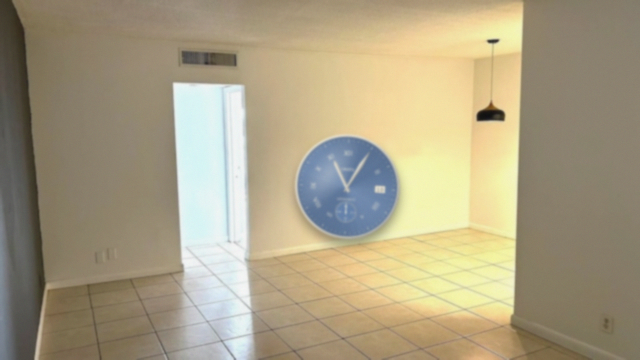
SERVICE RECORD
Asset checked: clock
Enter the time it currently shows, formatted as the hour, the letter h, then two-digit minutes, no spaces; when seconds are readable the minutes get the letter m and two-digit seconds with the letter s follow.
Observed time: 11h05
